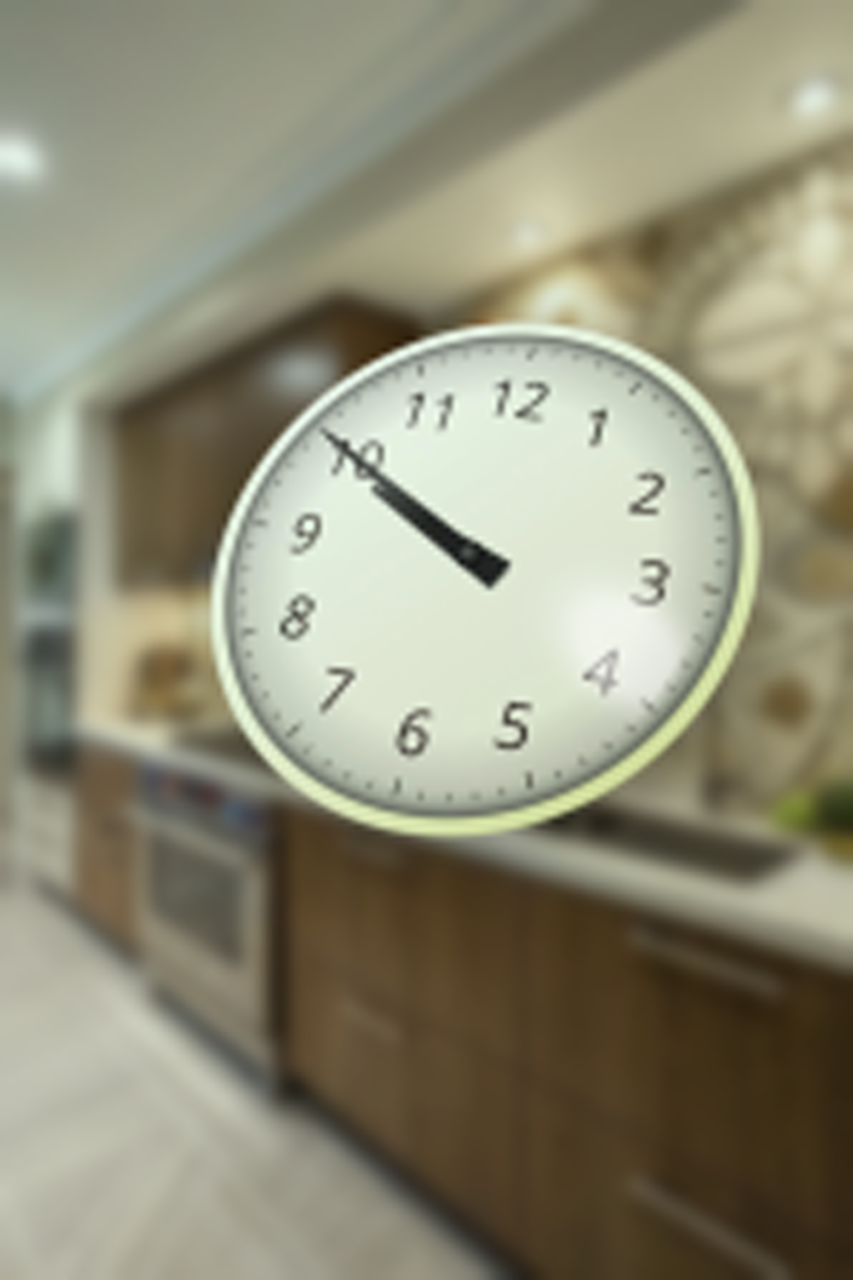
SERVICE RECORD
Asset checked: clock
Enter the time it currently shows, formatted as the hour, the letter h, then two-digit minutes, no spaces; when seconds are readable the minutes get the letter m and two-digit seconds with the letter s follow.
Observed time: 9h50
